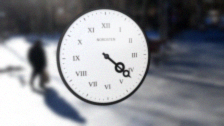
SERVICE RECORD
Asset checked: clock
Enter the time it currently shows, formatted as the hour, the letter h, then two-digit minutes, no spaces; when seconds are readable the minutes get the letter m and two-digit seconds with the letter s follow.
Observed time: 4h22
